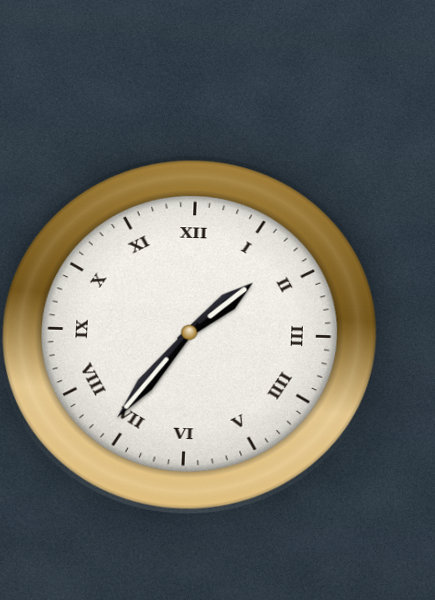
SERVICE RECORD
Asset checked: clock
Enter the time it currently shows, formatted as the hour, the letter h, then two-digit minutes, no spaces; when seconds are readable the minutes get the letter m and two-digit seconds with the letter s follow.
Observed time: 1h36
